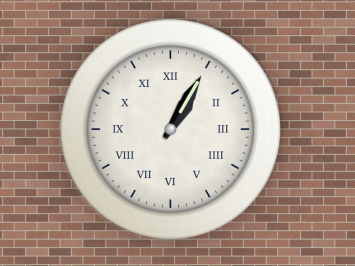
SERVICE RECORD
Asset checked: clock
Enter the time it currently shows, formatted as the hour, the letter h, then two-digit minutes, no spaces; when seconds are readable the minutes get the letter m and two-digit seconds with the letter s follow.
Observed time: 1h05
